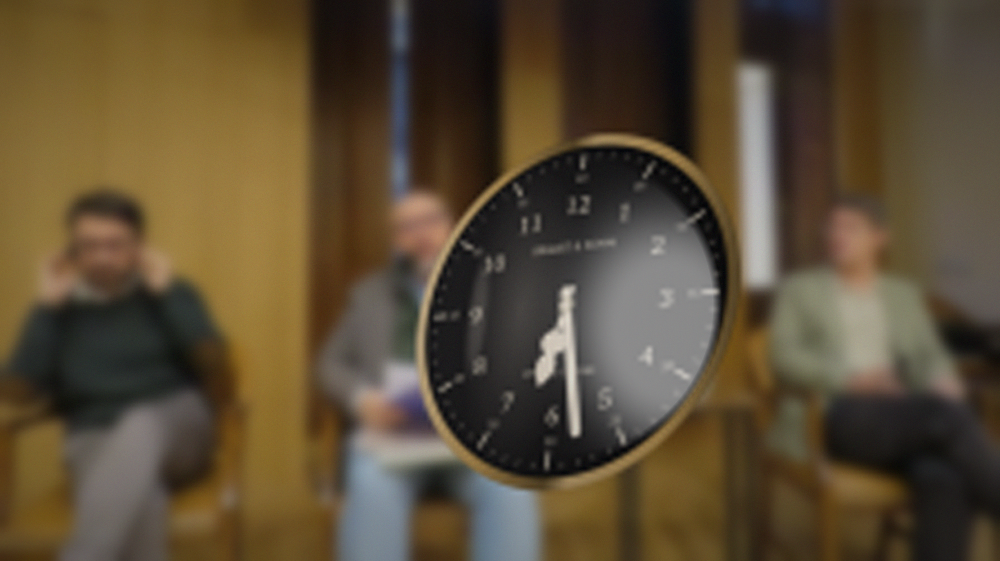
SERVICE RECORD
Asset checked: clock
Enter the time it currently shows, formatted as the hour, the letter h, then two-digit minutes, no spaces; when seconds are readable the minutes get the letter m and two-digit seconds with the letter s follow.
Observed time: 6h28
